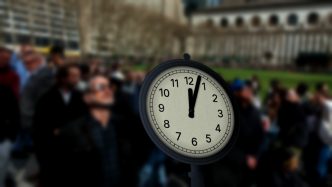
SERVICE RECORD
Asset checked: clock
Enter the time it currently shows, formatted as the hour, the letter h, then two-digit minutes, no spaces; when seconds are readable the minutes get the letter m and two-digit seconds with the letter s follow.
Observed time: 12h03
